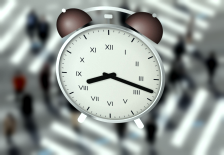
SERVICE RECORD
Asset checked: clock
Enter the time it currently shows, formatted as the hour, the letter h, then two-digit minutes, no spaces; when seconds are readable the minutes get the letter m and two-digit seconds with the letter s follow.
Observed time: 8h18
